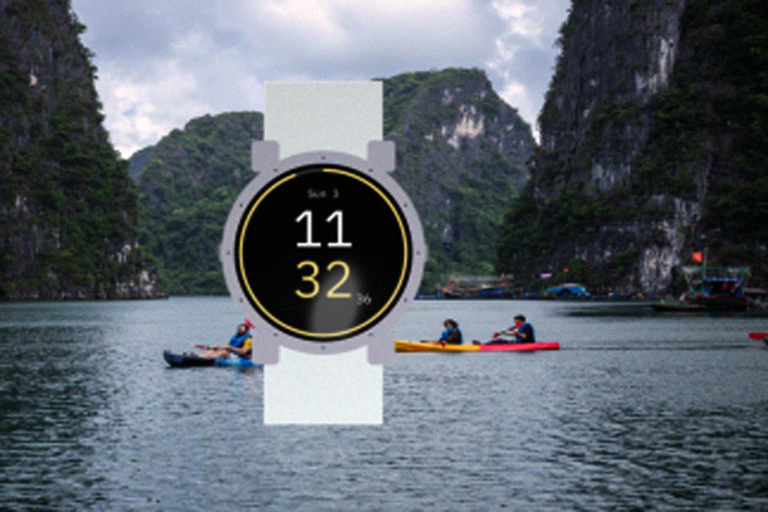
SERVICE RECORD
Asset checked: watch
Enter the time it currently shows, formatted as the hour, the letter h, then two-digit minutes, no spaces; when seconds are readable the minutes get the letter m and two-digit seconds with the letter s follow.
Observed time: 11h32
